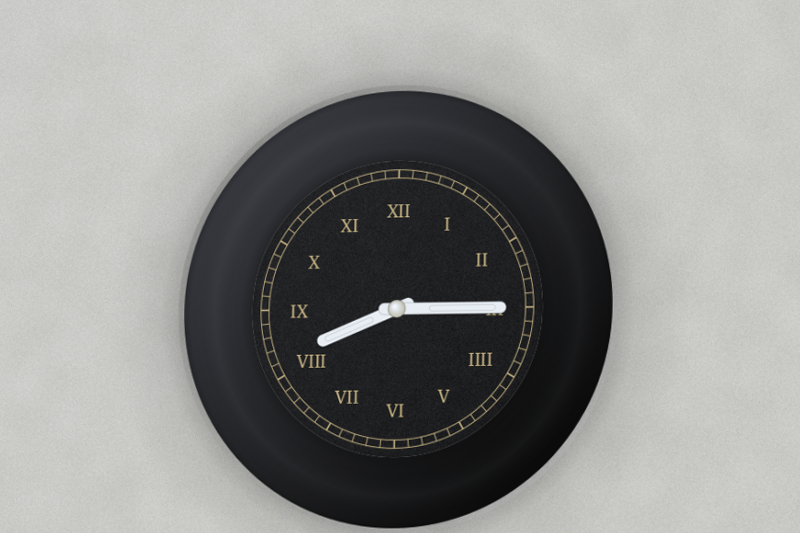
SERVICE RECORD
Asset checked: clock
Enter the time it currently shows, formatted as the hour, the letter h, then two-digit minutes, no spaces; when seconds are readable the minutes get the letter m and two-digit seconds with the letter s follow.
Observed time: 8h15
